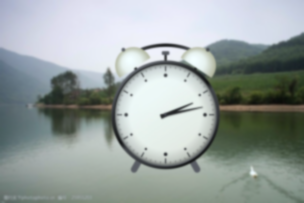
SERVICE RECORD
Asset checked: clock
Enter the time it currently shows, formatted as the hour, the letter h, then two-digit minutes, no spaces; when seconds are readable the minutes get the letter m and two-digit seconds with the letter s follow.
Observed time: 2h13
